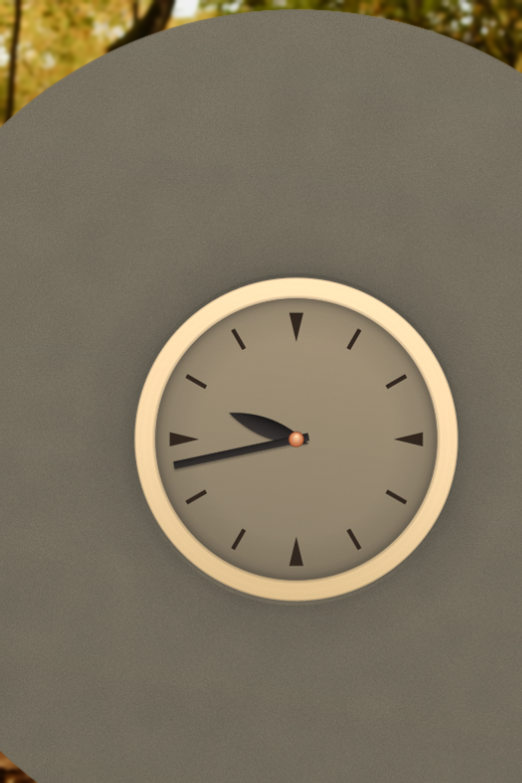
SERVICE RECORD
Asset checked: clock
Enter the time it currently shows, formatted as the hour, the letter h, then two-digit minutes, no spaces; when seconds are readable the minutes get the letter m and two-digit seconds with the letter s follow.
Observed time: 9h43
